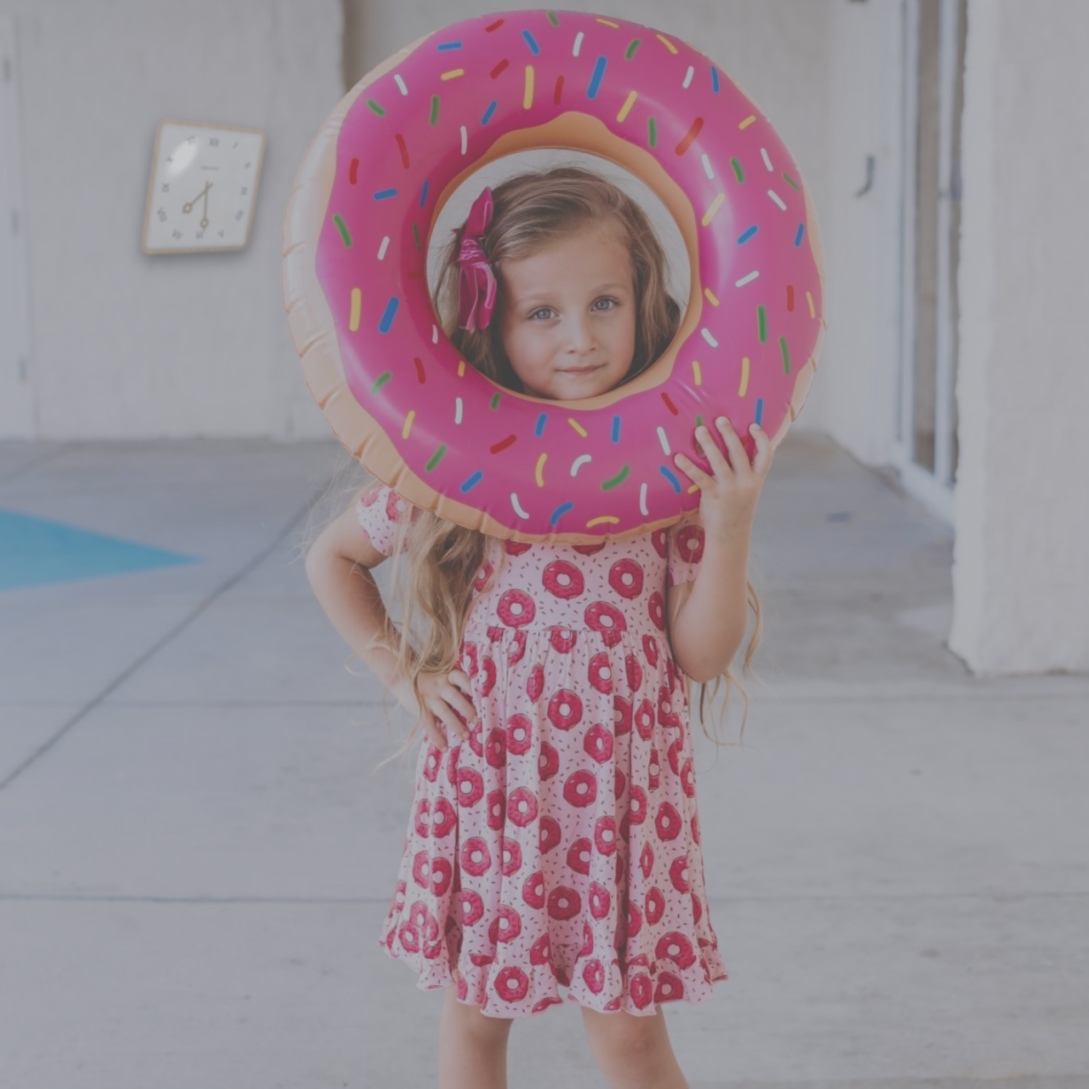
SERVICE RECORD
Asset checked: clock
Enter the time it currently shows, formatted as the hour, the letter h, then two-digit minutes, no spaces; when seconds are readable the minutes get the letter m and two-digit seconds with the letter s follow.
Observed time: 7h29
